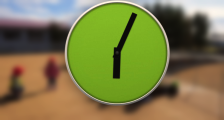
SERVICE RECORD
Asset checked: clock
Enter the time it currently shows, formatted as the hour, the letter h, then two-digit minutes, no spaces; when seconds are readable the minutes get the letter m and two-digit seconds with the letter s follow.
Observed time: 6h04
